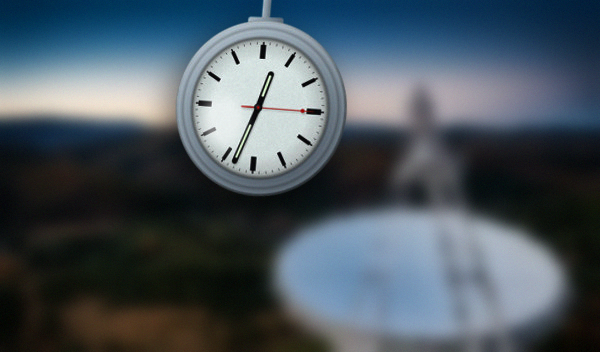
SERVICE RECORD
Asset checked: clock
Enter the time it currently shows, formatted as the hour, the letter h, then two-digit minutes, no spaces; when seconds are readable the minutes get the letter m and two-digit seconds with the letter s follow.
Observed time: 12h33m15s
